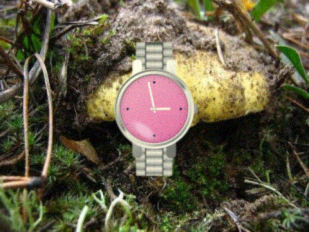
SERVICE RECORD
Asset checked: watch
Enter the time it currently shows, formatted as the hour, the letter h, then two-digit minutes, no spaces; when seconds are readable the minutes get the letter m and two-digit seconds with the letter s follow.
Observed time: 2h58
